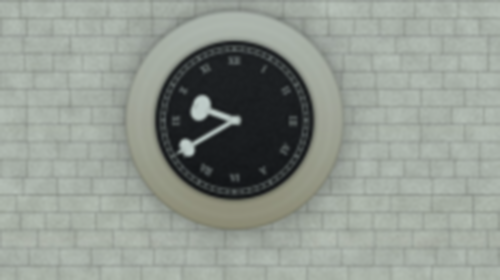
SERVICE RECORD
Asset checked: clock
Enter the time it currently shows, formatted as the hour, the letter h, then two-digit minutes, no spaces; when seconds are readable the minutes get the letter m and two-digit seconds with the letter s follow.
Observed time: 9h40
